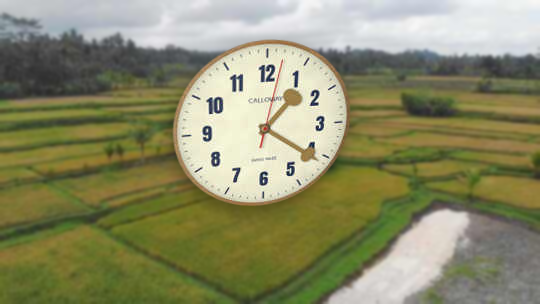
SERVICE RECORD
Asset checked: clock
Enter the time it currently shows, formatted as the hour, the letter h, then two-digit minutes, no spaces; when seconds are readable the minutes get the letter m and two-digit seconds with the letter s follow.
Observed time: 1h21m02s
